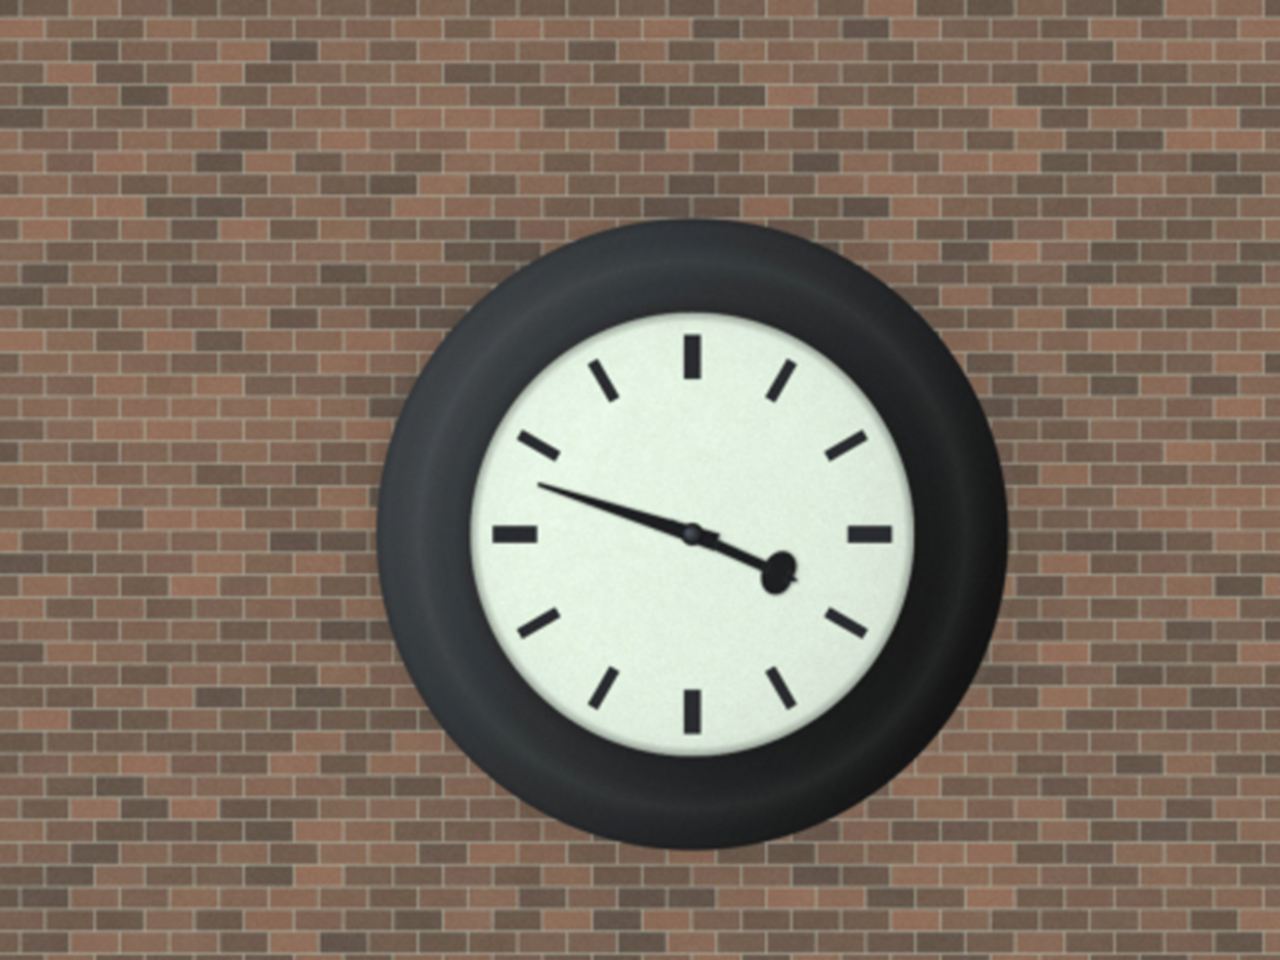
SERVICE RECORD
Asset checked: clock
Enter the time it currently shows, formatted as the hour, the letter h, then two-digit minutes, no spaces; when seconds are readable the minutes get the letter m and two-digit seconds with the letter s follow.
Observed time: 3h48
